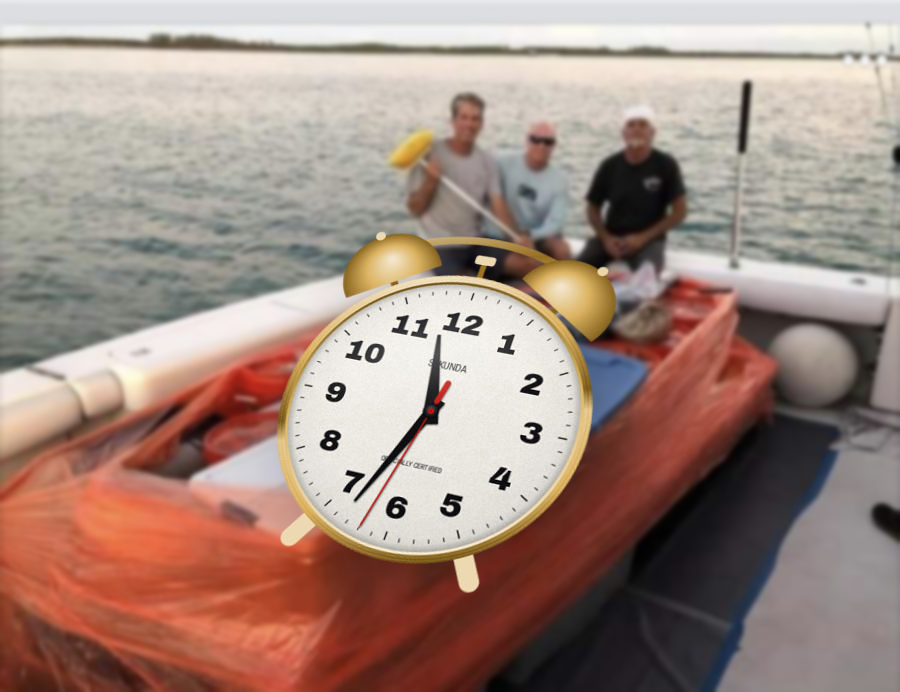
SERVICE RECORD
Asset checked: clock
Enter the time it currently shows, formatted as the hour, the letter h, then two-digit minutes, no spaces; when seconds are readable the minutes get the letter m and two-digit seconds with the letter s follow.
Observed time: 11h33m32s
